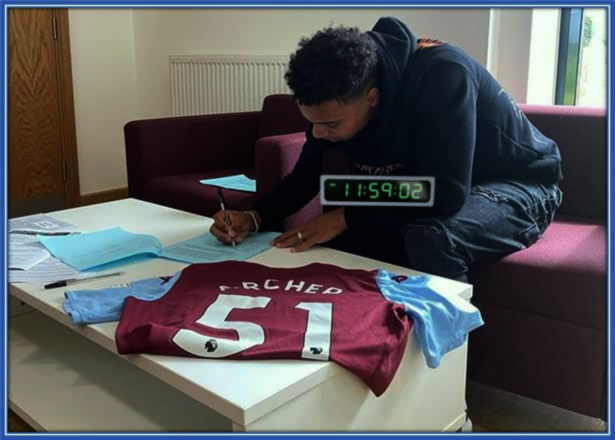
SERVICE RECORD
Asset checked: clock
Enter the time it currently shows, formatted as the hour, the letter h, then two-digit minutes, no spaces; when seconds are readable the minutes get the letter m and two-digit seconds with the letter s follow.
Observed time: 11h59m02s
